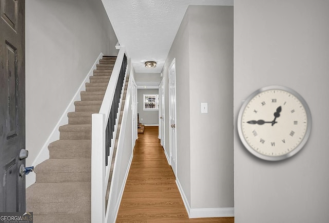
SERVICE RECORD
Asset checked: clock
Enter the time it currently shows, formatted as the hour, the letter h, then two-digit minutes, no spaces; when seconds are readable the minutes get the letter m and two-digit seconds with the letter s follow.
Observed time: 12h45
